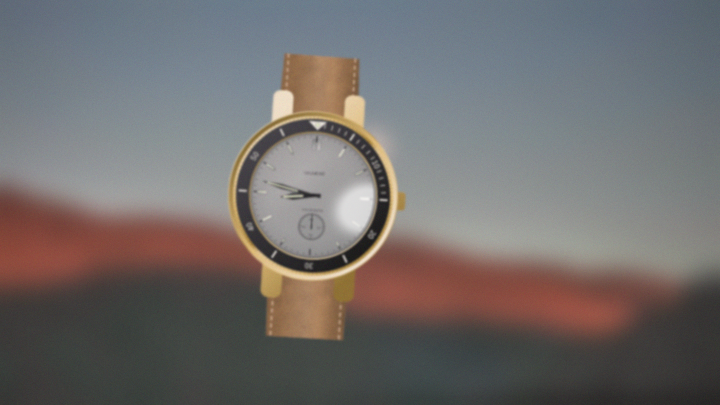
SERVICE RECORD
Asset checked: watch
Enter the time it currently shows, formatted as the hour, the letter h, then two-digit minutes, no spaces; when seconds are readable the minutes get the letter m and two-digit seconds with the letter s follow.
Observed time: 8h47
